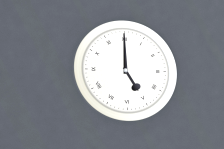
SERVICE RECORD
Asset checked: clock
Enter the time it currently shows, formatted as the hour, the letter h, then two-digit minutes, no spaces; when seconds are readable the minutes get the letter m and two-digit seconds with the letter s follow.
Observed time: 5h00
